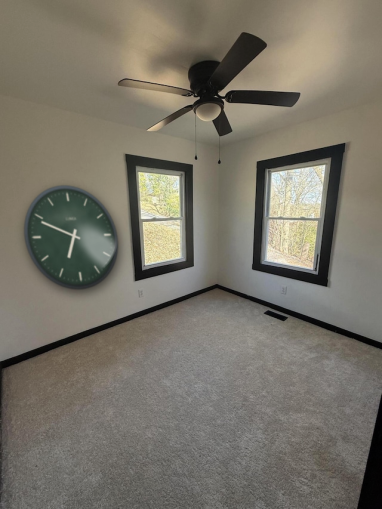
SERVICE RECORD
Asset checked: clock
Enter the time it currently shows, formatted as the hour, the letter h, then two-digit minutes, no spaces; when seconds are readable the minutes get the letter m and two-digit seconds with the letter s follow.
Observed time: 6h49
